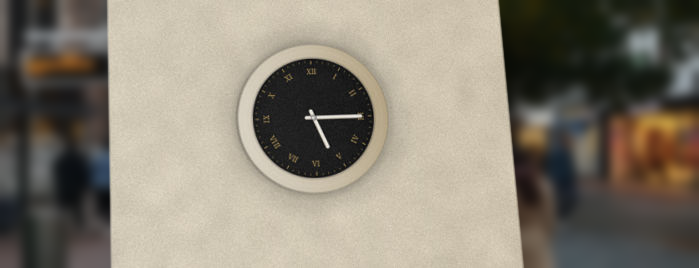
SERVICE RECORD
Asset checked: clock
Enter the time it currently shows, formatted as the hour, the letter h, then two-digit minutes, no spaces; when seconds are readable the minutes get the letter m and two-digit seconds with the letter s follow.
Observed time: 5h15
